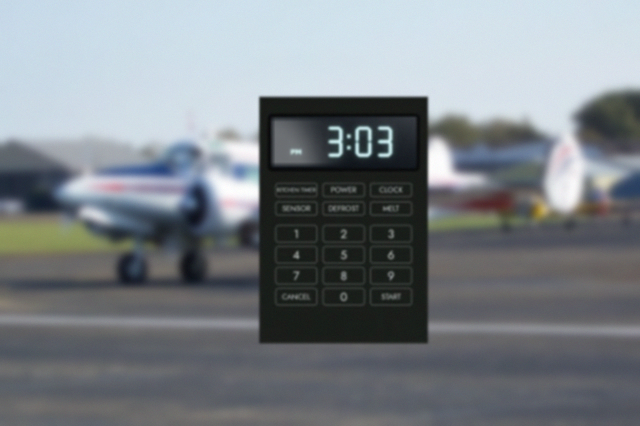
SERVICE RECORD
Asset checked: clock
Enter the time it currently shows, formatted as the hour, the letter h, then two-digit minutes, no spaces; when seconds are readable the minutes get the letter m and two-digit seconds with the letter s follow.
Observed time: 3h03
